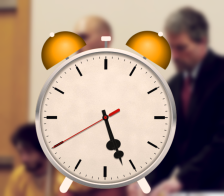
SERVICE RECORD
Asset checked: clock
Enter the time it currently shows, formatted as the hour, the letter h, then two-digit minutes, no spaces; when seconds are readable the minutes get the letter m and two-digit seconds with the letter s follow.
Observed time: 5h26m40s
